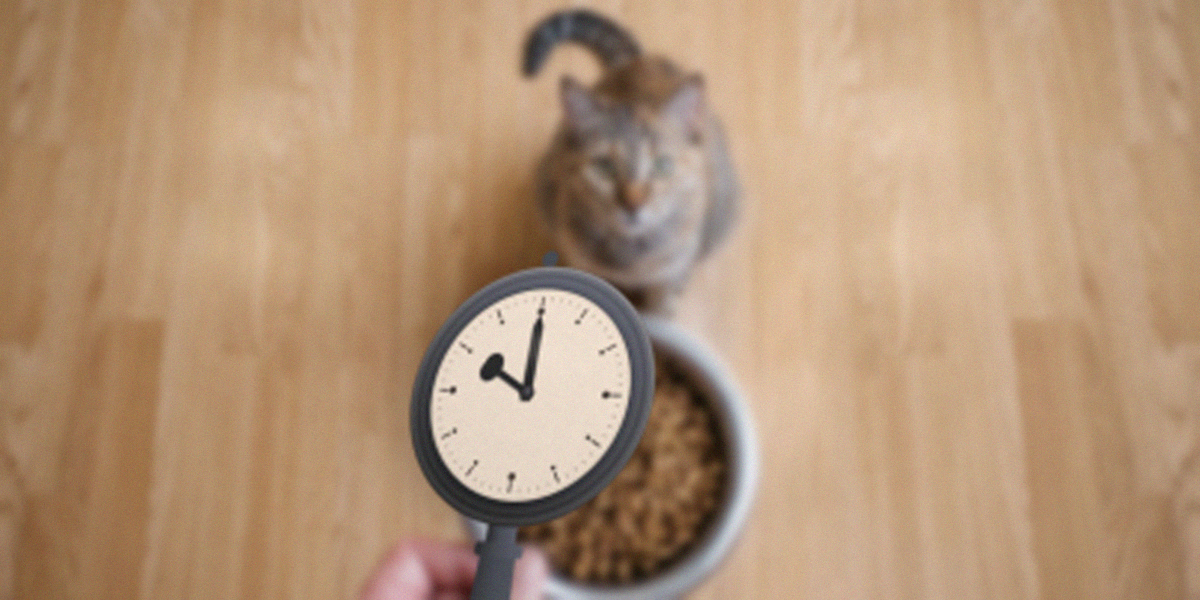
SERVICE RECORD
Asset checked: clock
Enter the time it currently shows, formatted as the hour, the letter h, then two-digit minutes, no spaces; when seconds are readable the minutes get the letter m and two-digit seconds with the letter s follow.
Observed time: 10h00
